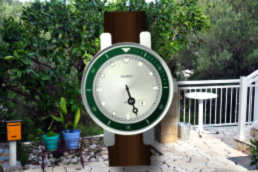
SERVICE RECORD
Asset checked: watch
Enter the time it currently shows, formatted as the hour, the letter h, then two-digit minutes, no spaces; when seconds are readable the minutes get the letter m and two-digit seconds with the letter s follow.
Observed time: 5h27
